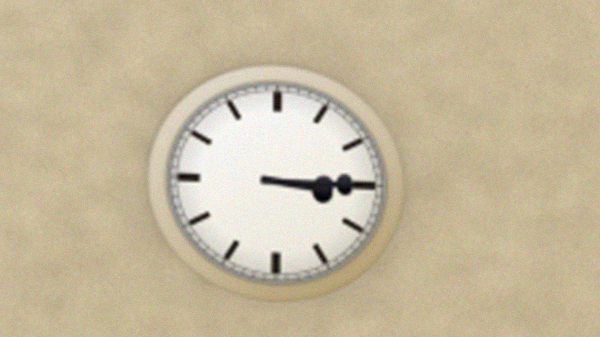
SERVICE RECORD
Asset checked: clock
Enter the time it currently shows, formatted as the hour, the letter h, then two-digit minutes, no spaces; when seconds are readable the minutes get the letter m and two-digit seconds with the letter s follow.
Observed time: 3h15
